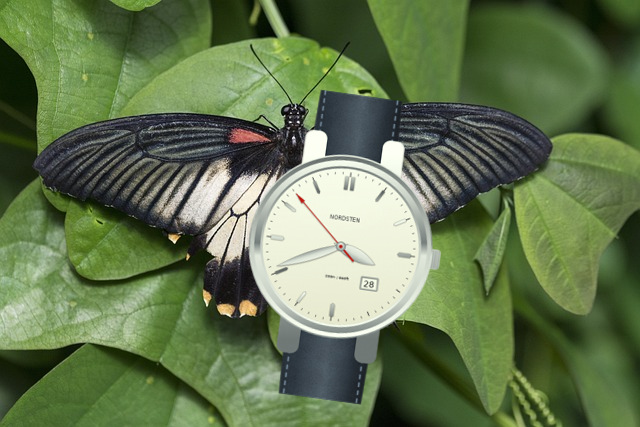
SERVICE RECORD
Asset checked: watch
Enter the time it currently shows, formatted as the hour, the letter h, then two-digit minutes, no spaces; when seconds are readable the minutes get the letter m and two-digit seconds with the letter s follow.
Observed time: 3h40m52s
